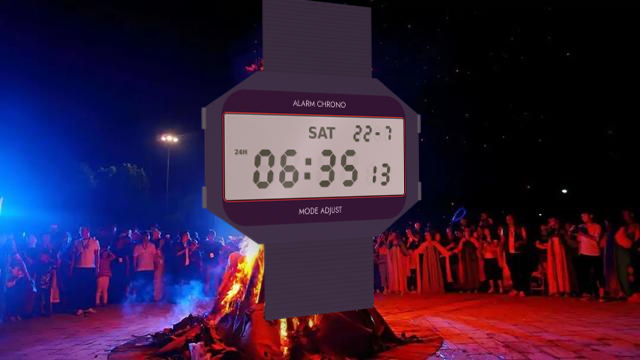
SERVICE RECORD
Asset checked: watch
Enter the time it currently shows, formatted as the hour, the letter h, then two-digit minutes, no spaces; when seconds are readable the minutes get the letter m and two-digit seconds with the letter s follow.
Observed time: 6h35m13s
